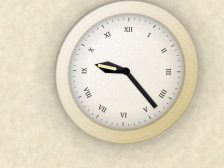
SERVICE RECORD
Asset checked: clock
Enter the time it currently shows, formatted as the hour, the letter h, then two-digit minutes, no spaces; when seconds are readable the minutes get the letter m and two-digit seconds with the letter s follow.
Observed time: 9h23
